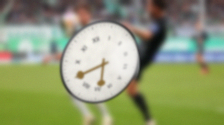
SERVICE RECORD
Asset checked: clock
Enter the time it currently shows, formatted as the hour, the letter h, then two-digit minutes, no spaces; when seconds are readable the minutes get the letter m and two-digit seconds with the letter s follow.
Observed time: 6h45
